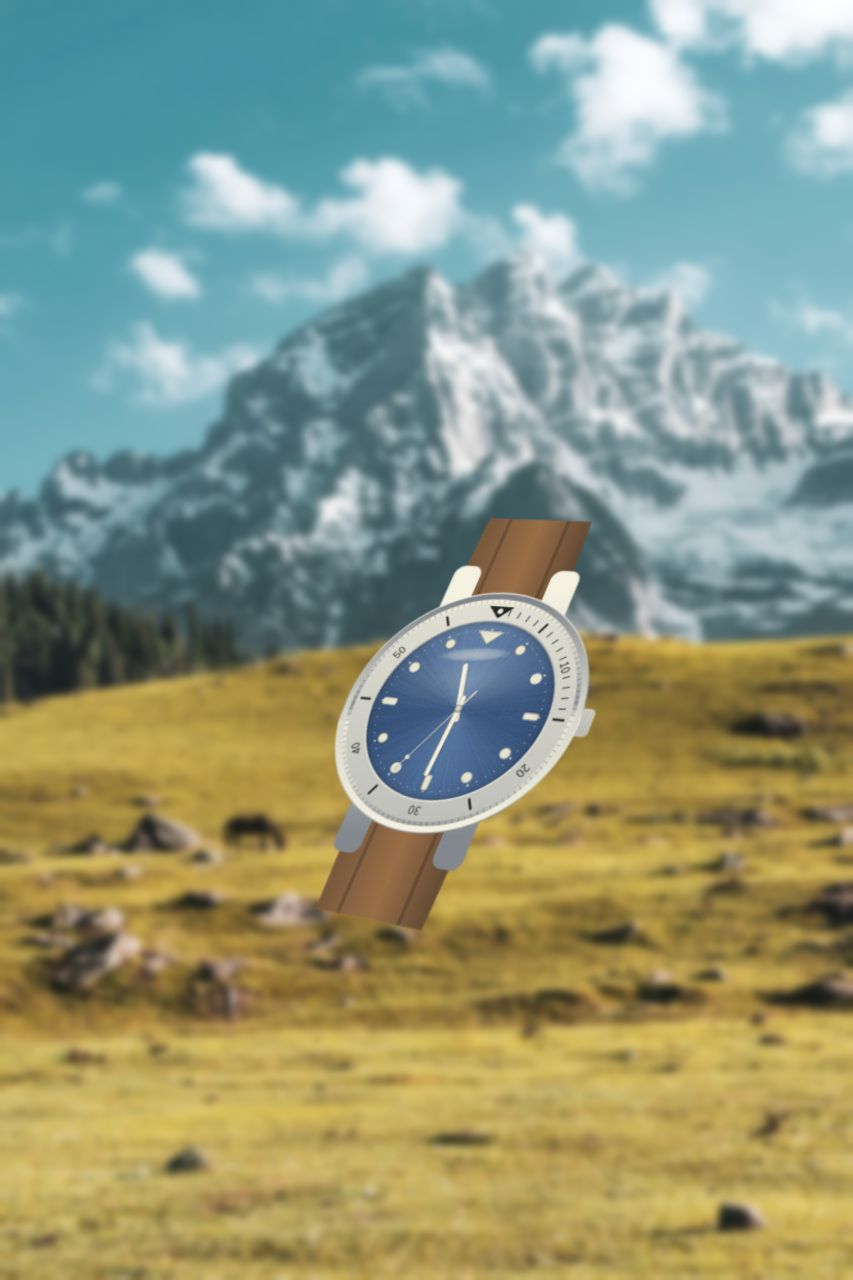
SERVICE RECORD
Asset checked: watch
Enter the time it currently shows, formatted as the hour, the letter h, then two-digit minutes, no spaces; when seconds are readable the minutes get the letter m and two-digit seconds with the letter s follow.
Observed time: 11h30m35s
